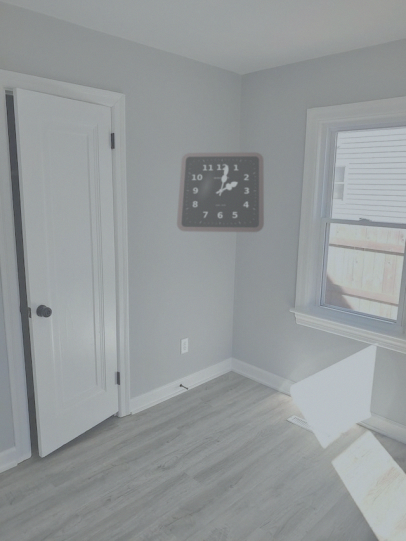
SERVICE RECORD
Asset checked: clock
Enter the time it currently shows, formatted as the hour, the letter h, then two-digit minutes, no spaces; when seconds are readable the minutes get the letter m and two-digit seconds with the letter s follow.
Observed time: 2h02
